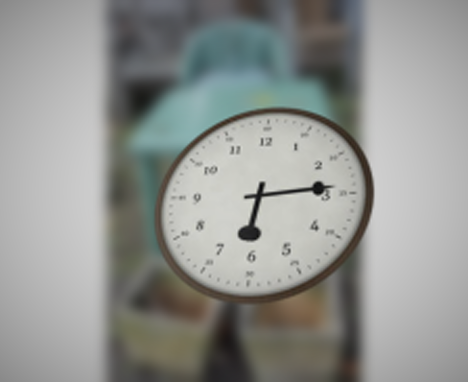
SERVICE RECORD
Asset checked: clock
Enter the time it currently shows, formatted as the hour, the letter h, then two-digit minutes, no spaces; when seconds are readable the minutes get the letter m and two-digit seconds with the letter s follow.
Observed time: 6h14
